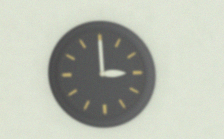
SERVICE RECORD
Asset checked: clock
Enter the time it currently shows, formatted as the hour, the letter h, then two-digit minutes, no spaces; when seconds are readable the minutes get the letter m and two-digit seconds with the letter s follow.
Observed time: 3h00
